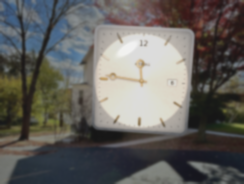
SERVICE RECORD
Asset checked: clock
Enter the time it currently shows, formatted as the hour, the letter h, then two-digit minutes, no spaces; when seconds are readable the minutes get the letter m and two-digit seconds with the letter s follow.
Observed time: 11h46
